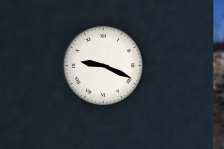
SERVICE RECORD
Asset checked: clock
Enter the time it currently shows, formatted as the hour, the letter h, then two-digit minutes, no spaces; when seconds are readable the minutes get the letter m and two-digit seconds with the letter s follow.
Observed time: 9h19
